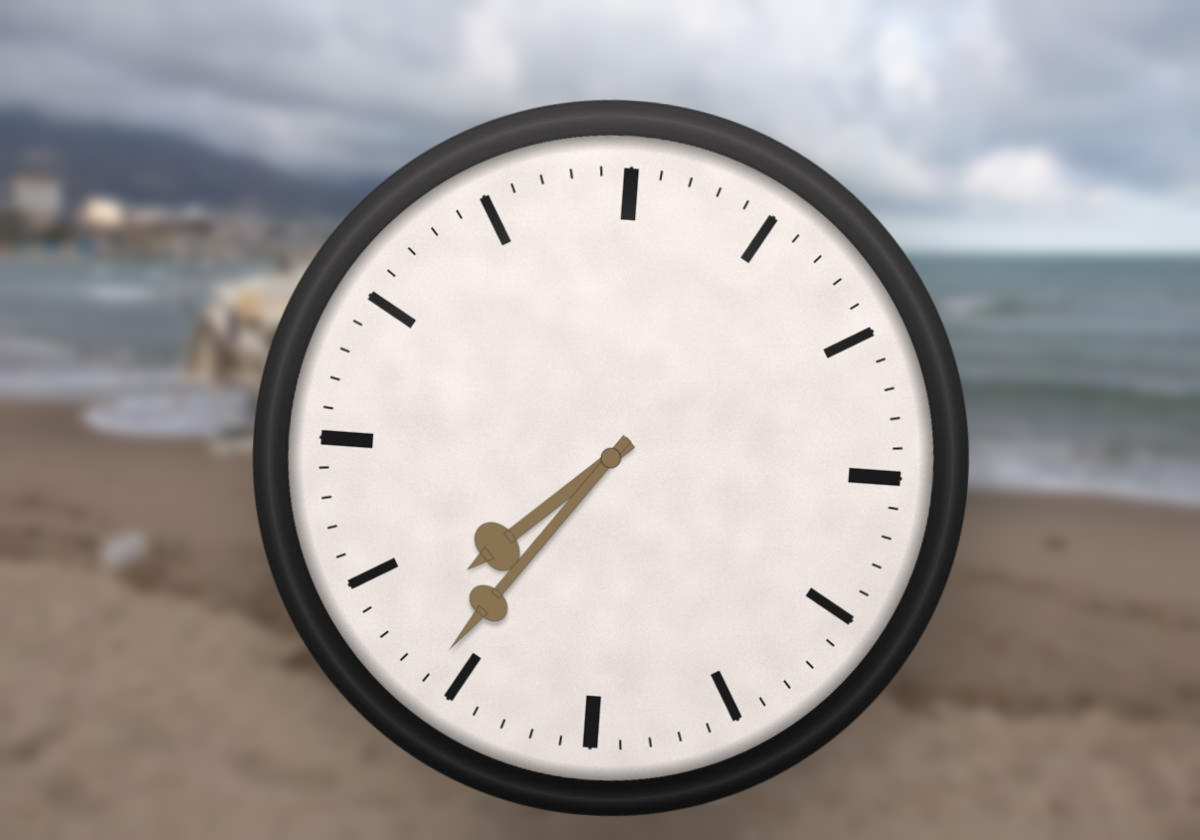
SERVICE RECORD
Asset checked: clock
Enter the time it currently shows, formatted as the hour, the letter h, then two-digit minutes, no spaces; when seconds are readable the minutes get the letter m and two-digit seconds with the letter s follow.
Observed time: 7h36
